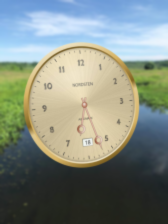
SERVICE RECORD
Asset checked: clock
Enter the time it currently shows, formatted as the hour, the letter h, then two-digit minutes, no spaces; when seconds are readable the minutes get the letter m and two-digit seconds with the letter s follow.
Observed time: 6h27
